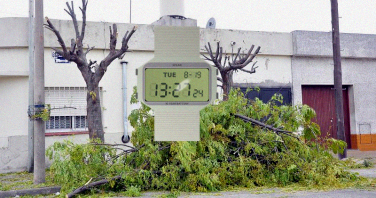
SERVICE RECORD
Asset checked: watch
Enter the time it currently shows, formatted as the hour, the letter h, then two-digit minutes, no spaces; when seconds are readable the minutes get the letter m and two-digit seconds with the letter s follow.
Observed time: 13h27m24s
